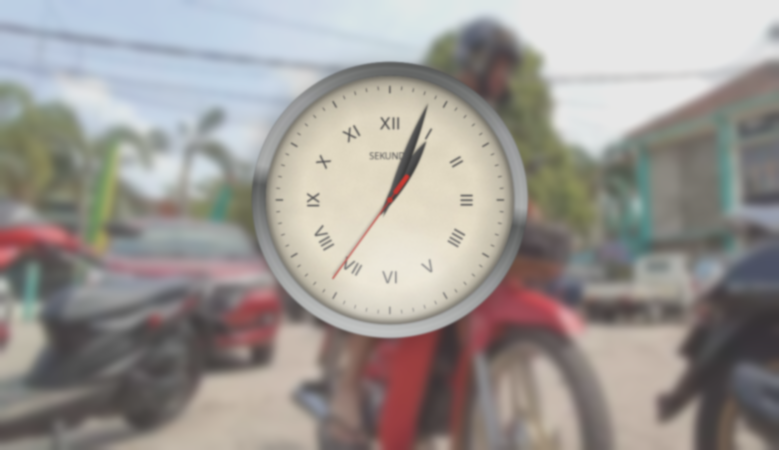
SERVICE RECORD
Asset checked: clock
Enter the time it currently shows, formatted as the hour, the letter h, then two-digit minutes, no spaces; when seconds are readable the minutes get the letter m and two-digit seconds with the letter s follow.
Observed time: 1h03m36s
